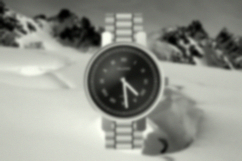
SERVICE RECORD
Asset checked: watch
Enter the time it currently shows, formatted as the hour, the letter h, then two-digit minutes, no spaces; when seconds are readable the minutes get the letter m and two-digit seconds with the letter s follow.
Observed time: 4h29
